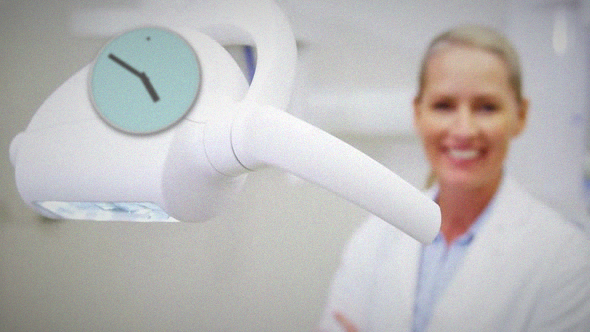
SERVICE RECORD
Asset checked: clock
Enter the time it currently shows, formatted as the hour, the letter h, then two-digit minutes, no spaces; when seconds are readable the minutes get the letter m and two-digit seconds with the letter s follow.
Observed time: 4h50
